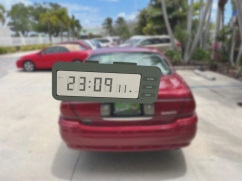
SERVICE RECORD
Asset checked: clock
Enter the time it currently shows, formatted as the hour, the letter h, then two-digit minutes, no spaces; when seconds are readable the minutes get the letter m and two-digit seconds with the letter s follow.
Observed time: 23h09m11s
